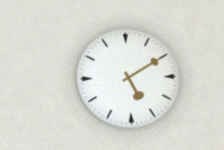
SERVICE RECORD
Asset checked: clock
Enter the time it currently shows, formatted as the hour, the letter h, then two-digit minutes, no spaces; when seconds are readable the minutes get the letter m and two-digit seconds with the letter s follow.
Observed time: 5h10
